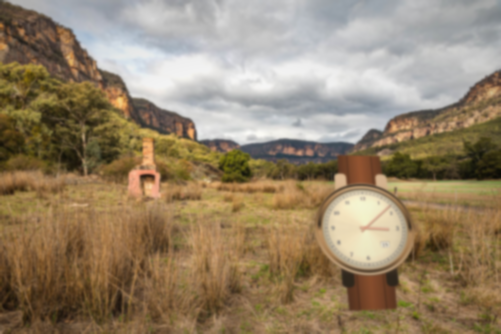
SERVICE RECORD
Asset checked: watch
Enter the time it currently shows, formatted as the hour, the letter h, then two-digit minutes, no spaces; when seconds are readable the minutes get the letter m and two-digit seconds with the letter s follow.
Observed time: 3h08
